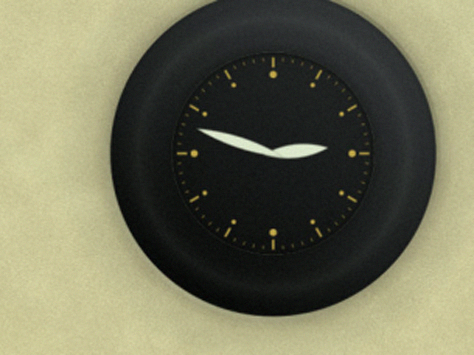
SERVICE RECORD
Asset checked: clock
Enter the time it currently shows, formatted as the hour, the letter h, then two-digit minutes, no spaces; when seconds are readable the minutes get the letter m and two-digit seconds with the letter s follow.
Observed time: 2h48
